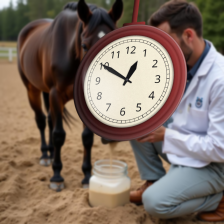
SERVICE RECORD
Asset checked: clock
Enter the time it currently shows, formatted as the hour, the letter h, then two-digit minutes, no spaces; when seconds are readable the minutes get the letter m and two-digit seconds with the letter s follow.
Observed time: 12h50
